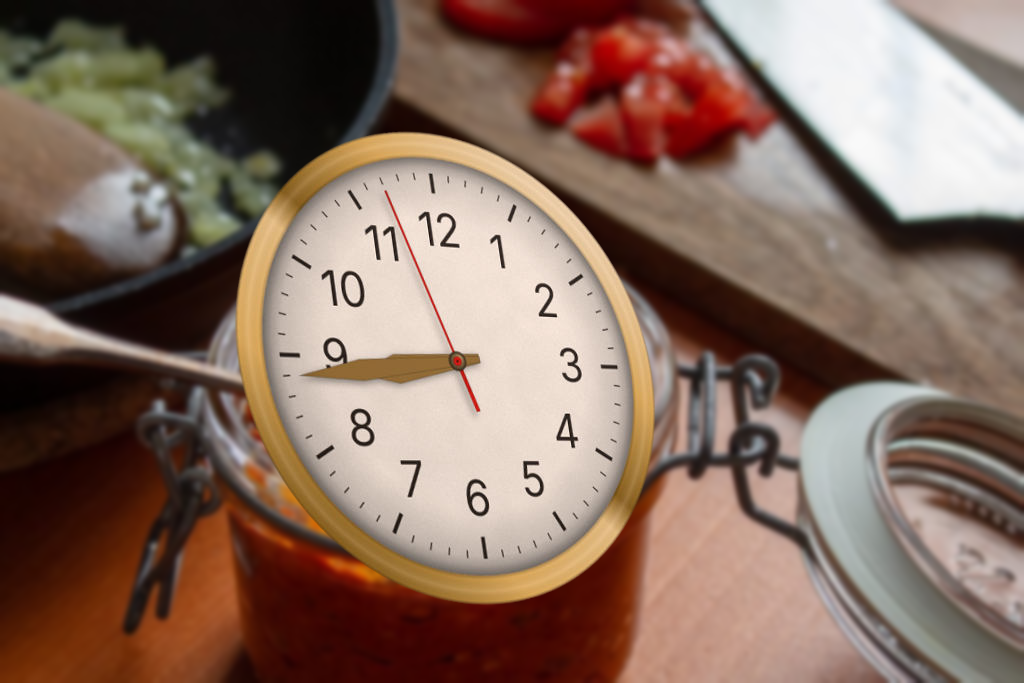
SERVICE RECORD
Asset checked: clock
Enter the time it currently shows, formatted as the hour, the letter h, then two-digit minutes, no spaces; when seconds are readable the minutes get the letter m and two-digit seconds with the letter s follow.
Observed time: 8h43m57s
